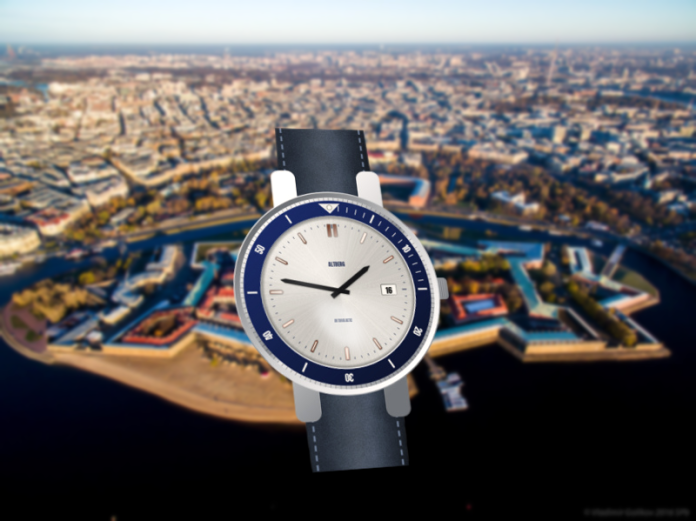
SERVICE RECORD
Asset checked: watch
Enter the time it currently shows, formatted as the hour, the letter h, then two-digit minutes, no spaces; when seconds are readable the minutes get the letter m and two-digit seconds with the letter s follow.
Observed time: 1h47
